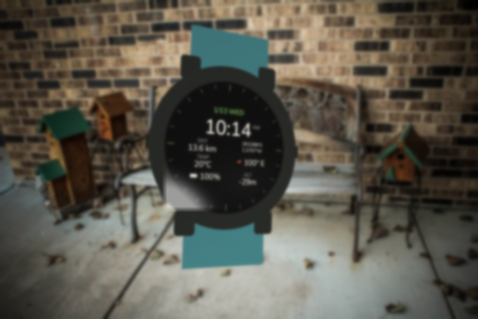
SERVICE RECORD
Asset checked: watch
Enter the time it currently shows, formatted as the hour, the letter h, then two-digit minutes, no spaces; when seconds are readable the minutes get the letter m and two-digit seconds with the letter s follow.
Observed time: 10h14
